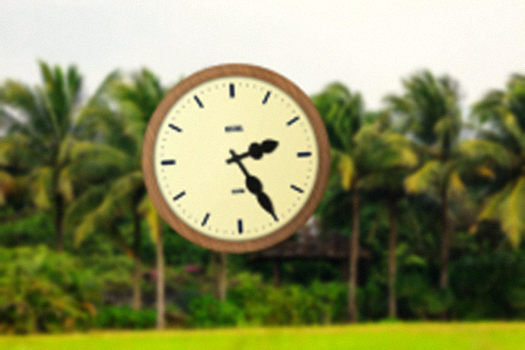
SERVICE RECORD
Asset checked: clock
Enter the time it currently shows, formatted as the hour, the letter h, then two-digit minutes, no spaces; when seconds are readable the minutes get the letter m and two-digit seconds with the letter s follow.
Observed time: 2h25
